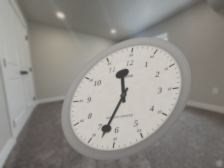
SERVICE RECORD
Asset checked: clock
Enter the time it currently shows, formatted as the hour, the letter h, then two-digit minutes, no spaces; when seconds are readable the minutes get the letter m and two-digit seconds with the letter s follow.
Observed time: 11h33
